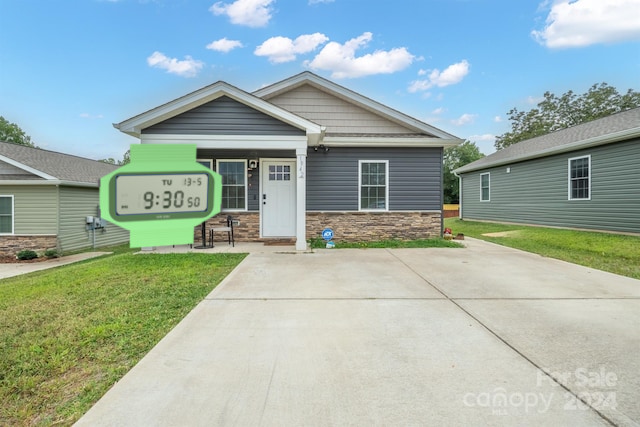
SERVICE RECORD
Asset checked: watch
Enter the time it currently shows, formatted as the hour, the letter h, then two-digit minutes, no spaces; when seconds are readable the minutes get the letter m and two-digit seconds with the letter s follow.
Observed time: 9h30m50s
